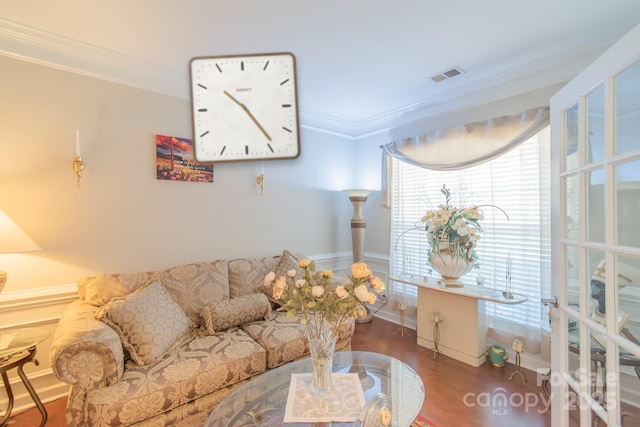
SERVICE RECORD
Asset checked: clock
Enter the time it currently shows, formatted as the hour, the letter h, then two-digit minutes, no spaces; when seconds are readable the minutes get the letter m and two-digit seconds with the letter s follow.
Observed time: 10h24
